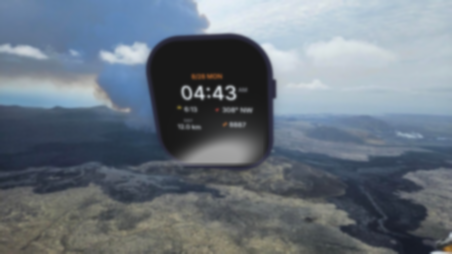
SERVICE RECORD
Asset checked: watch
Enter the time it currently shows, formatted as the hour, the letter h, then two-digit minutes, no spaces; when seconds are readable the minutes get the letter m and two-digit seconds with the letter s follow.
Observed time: 4h43
